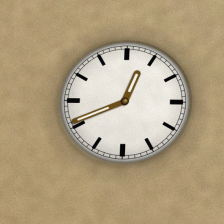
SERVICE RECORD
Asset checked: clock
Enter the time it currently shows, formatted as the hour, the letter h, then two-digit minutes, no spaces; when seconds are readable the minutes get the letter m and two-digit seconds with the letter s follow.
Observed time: 12h41
